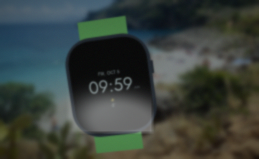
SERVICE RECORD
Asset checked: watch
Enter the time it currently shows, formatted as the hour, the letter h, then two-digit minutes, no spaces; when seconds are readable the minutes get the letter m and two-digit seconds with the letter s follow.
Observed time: 9h59
